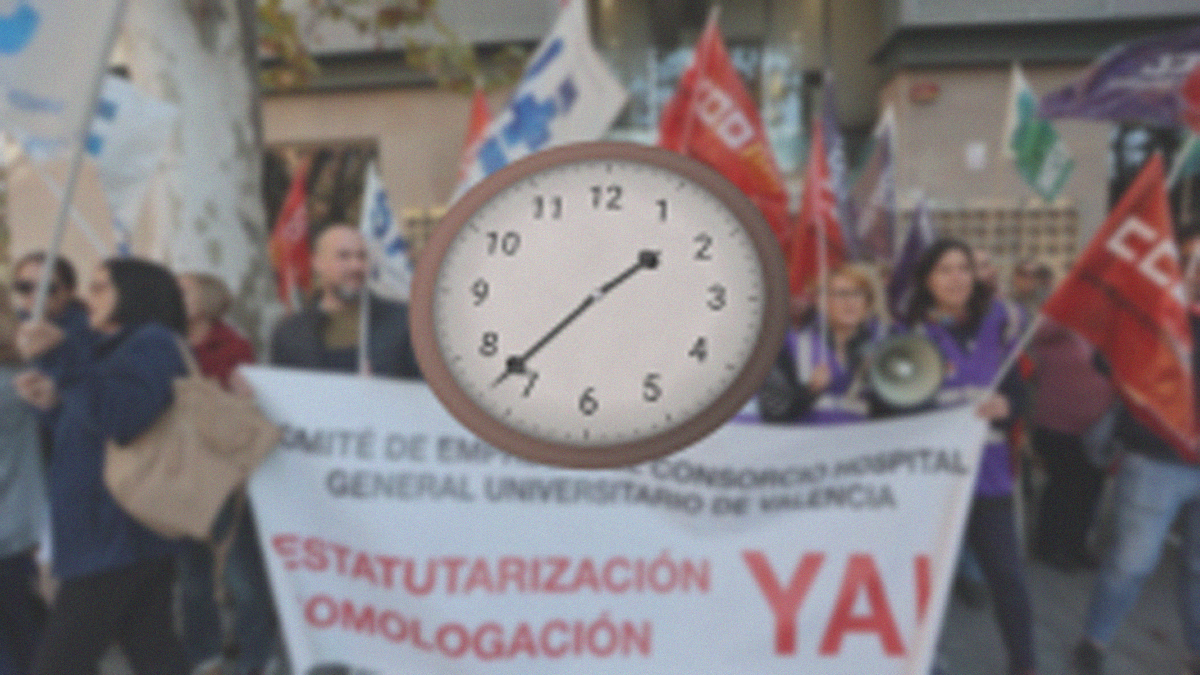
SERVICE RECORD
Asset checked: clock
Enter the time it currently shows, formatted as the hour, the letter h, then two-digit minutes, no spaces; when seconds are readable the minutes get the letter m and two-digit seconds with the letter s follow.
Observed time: 1h37
